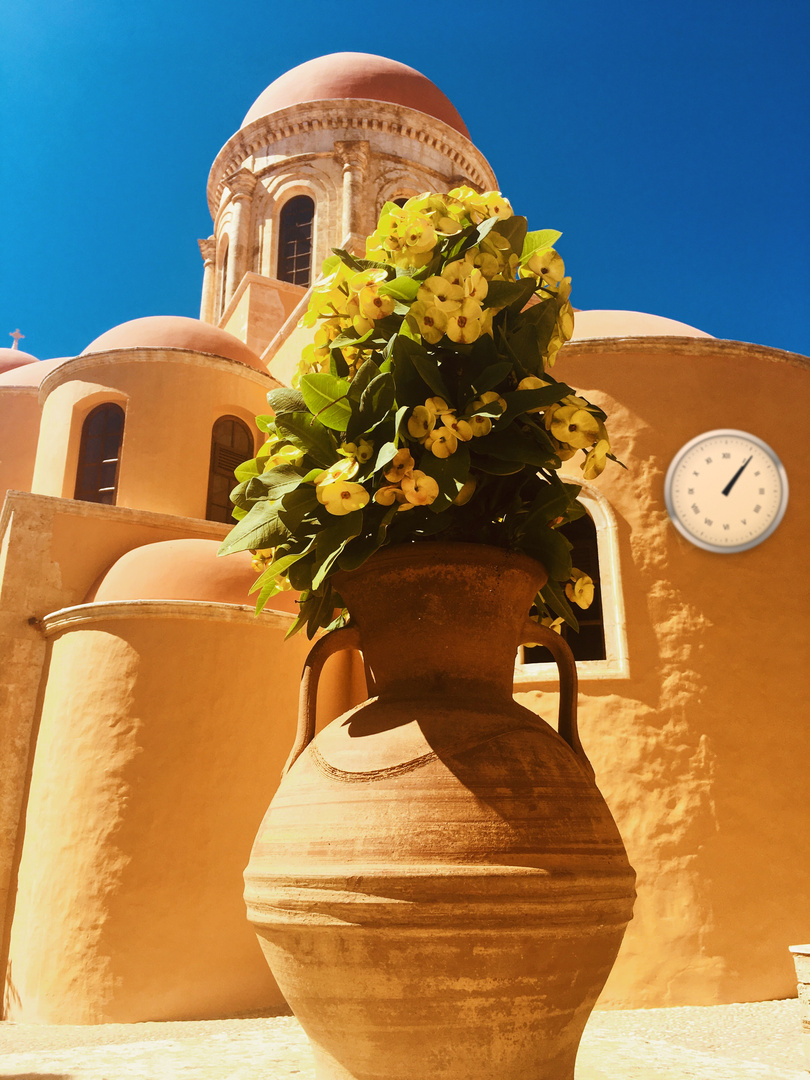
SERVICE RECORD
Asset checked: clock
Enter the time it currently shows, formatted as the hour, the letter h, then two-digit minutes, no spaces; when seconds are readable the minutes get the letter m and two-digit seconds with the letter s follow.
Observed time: 1h06
